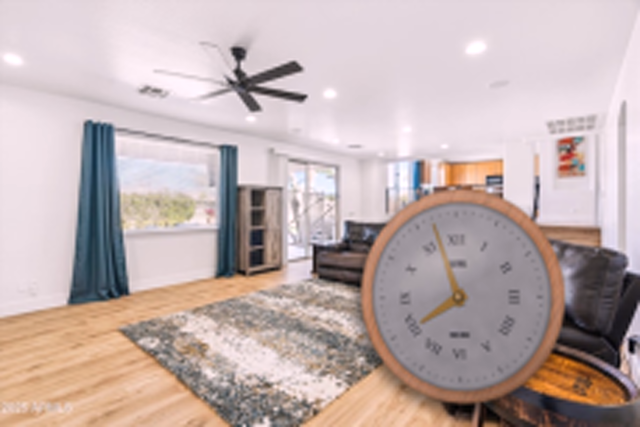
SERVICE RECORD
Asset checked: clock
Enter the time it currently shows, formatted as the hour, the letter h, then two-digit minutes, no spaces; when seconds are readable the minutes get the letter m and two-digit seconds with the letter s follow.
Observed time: 7h57
